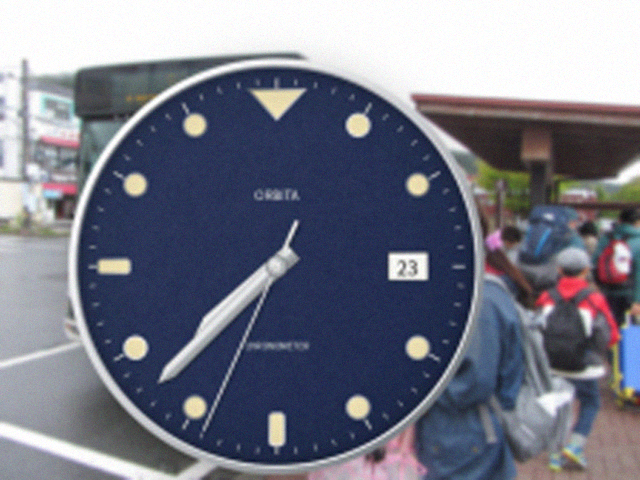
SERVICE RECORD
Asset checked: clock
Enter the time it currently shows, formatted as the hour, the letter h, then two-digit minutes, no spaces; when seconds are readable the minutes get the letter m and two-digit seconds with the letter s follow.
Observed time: 7h37m34s
